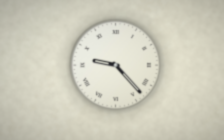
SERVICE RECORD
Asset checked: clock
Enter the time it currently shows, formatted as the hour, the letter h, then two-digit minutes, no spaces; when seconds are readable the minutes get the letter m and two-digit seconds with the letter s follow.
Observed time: 9h23
